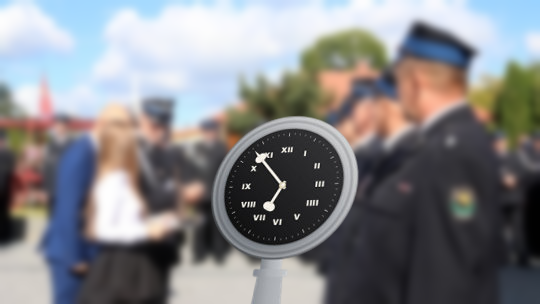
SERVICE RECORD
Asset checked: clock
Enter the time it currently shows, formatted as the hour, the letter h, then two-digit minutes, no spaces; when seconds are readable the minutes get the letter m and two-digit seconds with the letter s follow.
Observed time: 6h53
